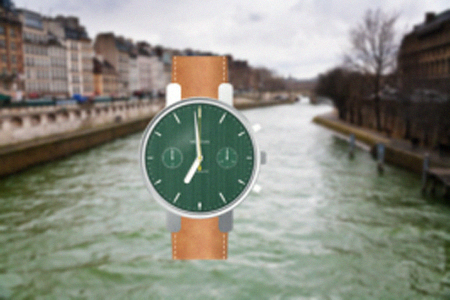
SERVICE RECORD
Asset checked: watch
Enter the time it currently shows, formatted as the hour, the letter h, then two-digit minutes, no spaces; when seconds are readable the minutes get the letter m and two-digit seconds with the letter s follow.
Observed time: 6h59
